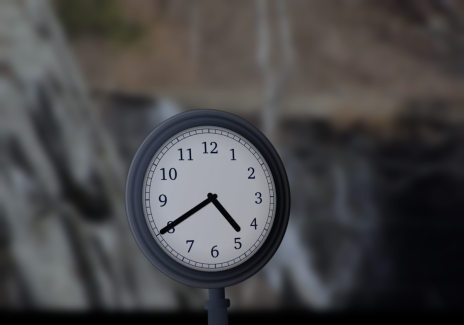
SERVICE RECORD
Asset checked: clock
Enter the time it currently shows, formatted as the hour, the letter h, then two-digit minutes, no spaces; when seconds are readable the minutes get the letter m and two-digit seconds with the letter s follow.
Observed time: 4h40
